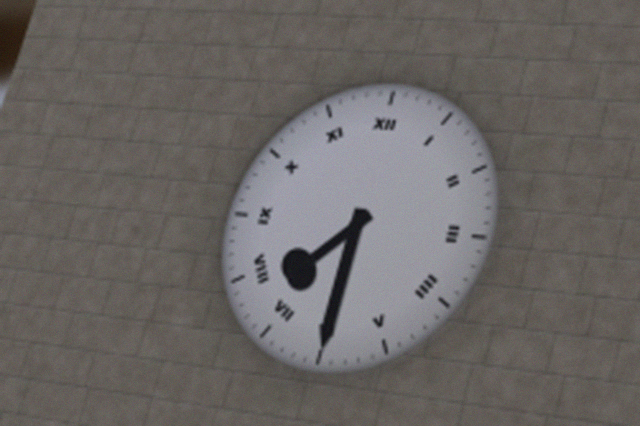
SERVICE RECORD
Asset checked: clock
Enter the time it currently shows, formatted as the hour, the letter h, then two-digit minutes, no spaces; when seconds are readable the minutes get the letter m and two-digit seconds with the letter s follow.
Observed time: 7h30
